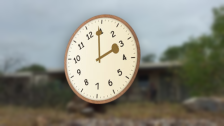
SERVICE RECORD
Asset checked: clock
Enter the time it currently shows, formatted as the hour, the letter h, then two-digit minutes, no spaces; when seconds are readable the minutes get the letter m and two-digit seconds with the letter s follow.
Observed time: 3h04
